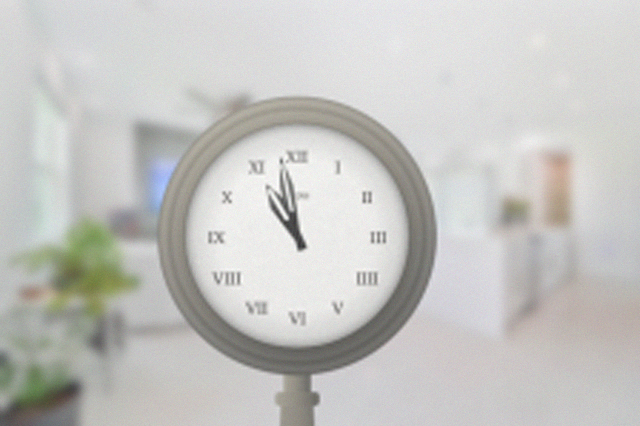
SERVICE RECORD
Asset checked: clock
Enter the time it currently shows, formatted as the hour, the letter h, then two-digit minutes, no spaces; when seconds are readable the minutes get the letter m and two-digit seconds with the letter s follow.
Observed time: 10h58
